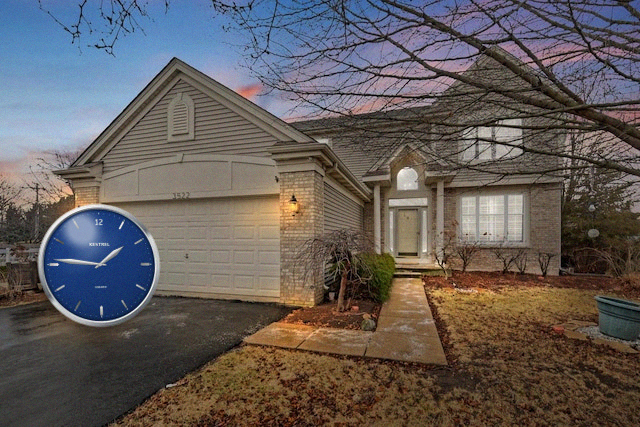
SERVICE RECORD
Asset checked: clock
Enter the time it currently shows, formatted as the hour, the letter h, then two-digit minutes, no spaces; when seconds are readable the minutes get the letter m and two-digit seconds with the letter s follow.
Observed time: 1h46
